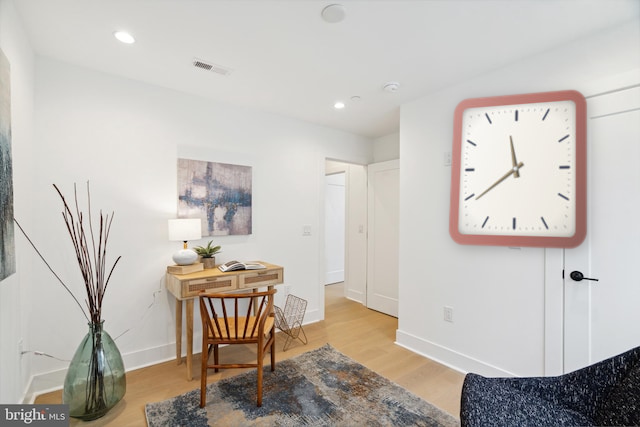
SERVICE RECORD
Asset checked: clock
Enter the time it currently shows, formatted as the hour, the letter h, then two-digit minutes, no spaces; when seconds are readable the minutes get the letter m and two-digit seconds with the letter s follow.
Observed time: 11h39
